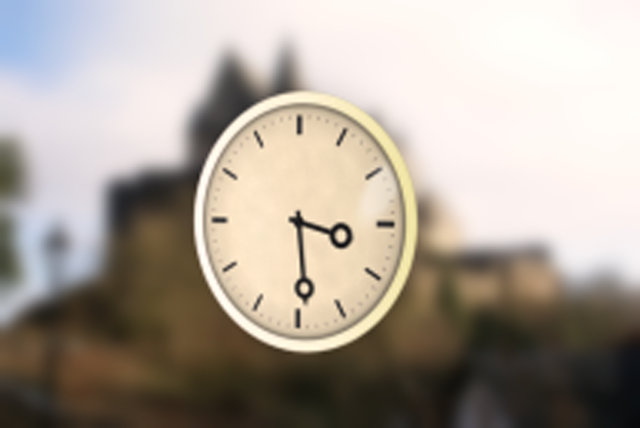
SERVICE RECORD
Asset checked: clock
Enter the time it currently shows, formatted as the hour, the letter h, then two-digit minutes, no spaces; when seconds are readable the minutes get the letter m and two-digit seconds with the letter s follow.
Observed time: 3h29
